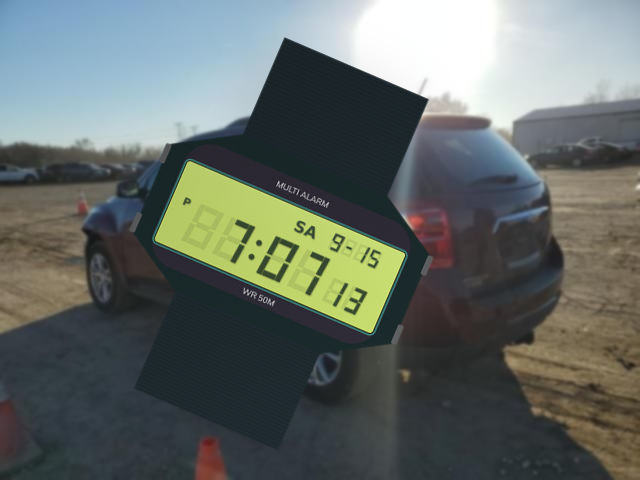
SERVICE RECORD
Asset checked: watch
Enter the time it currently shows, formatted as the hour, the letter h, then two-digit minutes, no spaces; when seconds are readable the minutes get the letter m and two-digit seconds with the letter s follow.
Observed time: 7h07m13s
